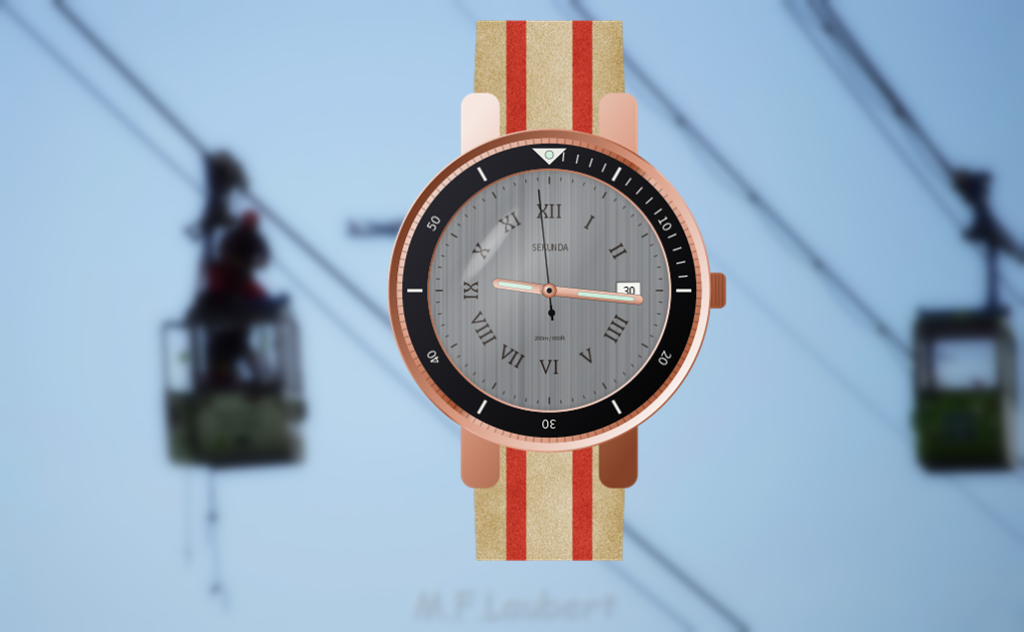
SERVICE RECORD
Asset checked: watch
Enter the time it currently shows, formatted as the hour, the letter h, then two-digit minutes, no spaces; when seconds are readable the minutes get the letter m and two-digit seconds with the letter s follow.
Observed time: 9h15m59s
